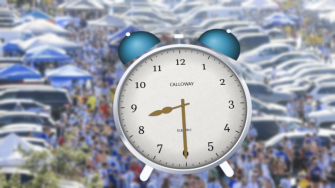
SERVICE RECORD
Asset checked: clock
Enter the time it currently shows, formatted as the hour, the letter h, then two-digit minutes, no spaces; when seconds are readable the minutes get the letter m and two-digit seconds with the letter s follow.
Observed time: 8h30
